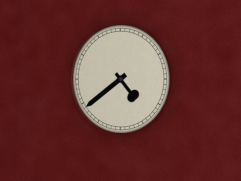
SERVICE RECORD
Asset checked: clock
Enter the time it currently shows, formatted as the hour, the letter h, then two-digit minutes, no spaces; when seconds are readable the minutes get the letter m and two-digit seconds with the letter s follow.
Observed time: 4h39
